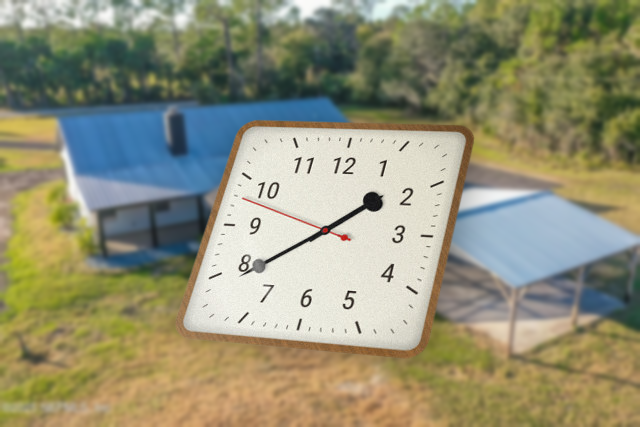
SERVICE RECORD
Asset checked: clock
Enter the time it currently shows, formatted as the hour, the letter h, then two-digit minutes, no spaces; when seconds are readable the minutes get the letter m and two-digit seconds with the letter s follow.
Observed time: 1h38m48s
